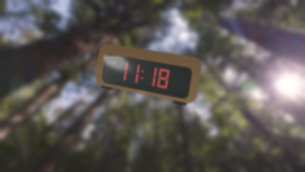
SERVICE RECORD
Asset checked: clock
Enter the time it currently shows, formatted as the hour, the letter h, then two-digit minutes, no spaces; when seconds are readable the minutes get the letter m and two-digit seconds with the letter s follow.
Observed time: 11h18
